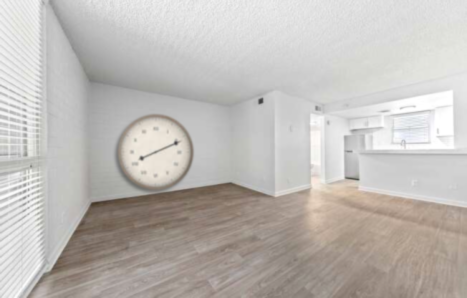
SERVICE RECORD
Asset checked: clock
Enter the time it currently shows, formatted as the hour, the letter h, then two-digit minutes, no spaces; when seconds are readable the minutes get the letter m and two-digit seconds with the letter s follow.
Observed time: 8h11
